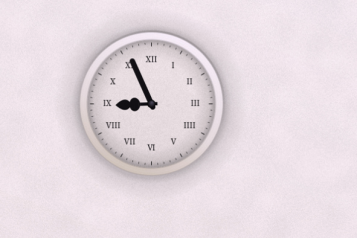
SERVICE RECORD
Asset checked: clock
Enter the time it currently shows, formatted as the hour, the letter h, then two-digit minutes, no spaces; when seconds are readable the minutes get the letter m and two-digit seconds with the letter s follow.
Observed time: 8h56
